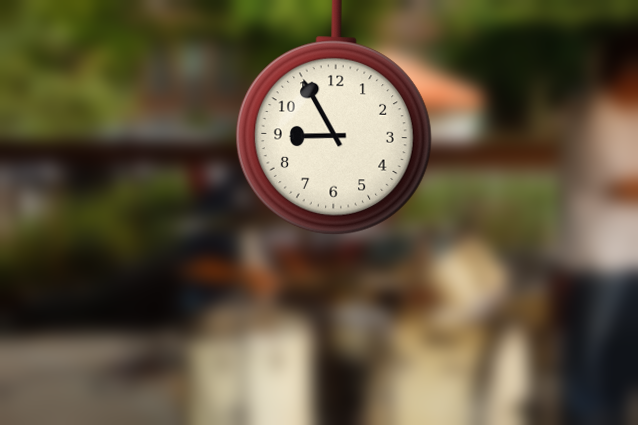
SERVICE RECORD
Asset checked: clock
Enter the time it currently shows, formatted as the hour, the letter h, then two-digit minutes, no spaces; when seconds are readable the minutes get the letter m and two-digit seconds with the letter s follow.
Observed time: 8h55
